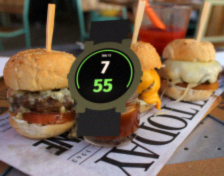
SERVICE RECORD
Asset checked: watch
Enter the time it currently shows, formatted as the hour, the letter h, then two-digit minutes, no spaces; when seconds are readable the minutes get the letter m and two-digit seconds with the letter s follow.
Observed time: 7h55
